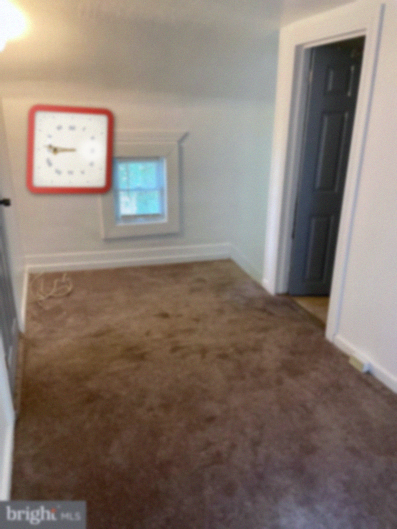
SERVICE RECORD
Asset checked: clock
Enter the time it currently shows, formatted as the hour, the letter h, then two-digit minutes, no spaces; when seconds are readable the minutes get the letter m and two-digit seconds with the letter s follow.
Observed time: 8h46
